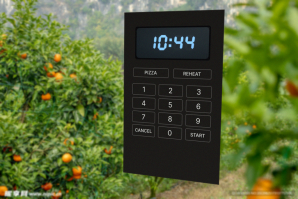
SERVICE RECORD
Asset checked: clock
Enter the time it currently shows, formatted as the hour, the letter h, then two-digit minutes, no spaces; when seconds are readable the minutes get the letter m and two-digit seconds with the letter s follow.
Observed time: 10h44
